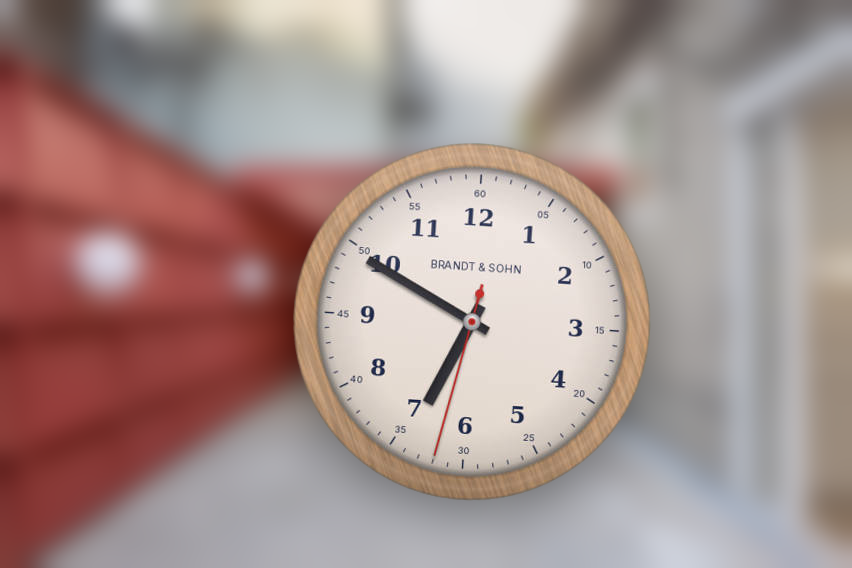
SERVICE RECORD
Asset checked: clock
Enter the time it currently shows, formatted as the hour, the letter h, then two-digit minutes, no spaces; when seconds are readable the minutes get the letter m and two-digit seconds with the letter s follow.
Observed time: 6h49m32s
